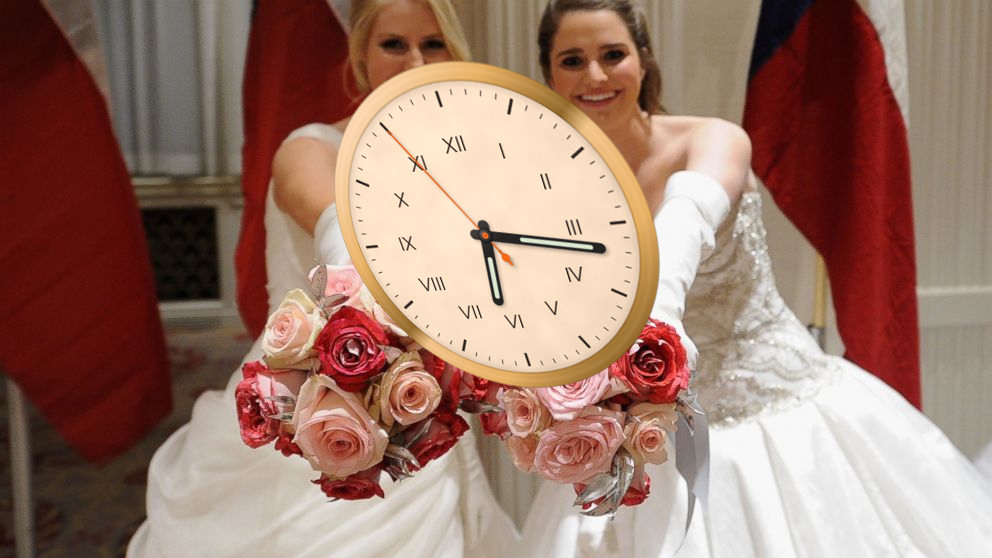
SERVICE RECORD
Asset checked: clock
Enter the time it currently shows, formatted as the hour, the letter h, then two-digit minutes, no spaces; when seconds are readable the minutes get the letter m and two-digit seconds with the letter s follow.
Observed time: 6h16m55s
